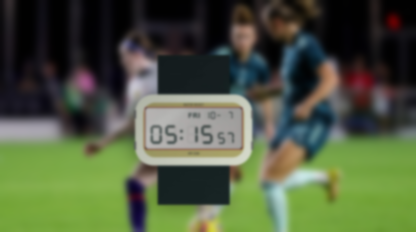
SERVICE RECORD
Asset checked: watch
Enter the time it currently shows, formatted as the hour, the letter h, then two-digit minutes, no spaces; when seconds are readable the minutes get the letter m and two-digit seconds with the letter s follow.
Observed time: 5h15m57s
